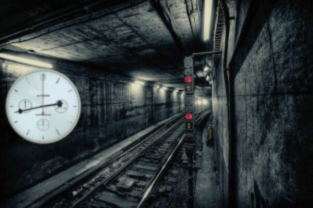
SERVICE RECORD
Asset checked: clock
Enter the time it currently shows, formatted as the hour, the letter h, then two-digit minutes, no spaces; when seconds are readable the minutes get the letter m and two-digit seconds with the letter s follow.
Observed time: 2h43
